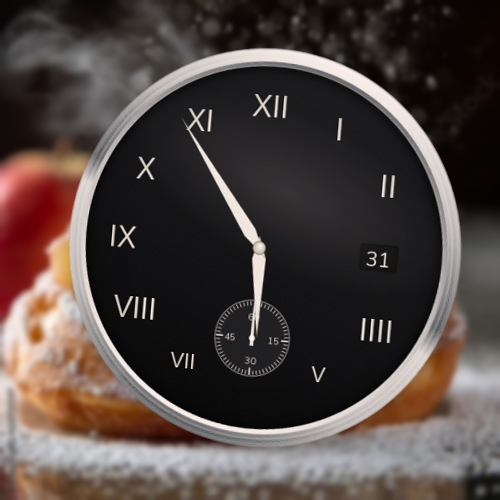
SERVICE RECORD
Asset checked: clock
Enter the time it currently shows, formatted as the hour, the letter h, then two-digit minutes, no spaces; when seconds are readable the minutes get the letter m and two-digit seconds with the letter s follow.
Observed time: 5h54m00s
